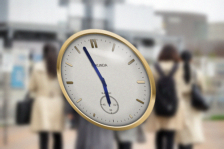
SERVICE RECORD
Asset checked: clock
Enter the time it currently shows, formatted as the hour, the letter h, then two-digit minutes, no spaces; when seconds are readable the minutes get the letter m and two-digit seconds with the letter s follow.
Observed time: 5h57
